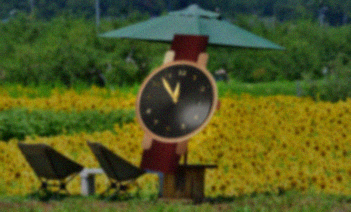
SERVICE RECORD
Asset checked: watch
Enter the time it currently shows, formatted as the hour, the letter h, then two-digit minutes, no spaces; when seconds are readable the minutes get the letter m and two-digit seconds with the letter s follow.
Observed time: 11h53
